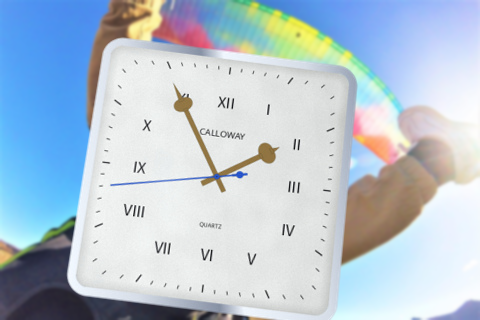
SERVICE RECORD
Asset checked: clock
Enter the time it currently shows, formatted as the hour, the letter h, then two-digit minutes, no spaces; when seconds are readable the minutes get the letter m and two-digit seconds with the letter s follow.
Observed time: 1h54m43s
